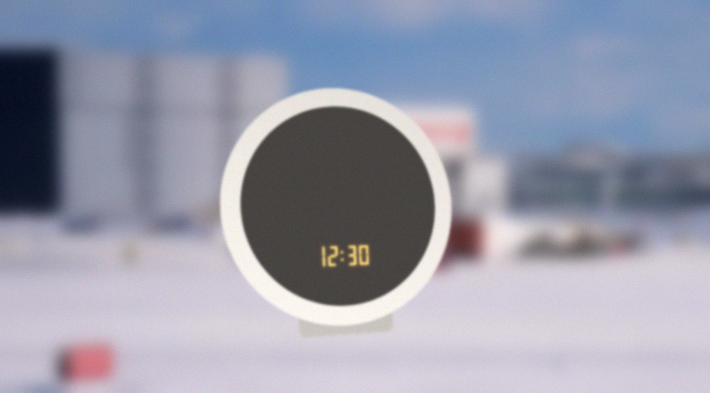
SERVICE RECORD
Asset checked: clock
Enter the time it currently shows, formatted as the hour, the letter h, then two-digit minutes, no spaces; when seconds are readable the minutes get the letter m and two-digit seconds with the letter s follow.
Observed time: 12h30
